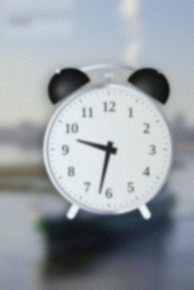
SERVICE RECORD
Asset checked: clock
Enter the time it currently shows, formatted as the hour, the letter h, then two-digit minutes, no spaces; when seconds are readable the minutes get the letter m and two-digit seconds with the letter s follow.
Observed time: 9h32
